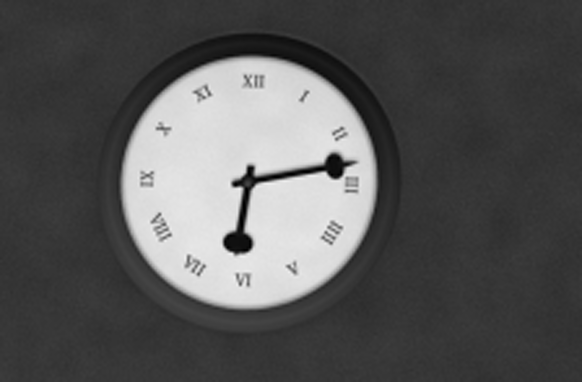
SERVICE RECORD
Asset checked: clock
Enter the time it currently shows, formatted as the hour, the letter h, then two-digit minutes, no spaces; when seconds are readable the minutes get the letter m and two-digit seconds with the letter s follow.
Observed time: 6h13
